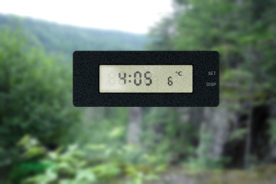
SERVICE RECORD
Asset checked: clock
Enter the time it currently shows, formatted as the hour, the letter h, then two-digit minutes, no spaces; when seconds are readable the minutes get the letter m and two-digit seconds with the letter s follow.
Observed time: 4h05
